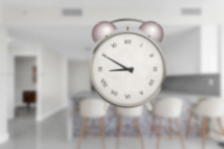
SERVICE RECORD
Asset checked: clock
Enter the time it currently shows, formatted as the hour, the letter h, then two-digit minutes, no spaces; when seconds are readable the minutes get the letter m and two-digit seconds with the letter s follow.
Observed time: 8h50
